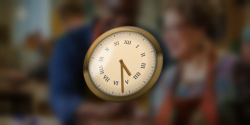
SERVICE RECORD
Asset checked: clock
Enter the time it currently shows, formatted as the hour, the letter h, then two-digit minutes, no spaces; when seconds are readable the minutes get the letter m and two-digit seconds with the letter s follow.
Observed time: 4h27
